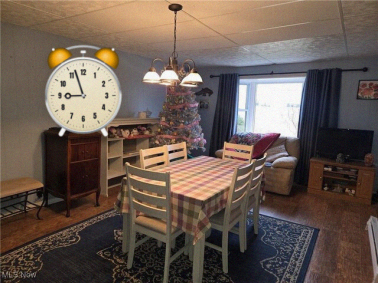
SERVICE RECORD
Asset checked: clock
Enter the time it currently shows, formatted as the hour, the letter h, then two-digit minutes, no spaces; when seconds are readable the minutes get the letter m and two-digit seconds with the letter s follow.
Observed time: 8h57
